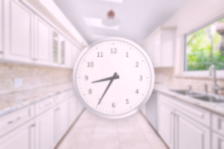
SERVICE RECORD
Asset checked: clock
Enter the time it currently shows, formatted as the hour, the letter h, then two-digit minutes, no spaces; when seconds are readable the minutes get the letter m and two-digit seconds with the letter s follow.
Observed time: 8h35
